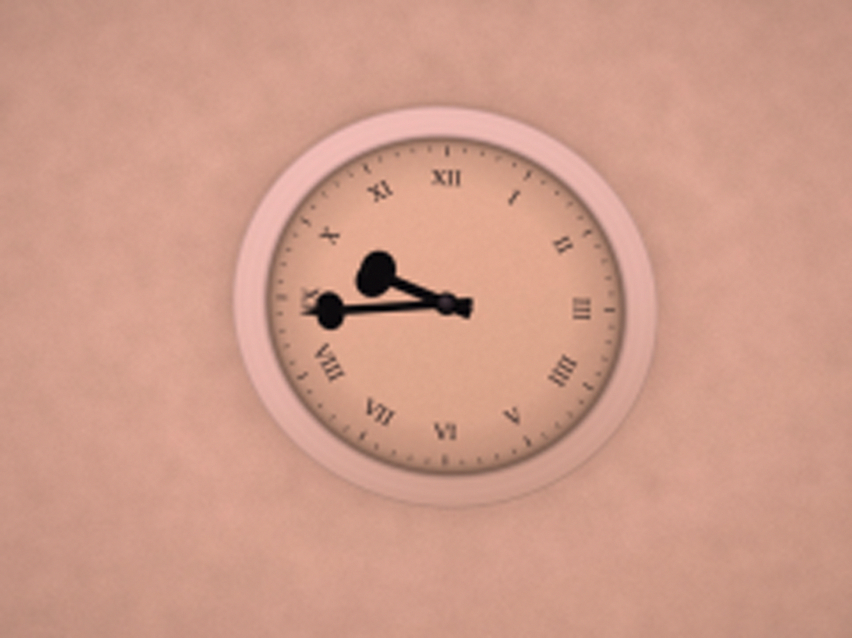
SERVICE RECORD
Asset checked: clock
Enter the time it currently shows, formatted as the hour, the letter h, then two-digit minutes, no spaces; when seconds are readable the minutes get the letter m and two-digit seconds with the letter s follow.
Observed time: 9h44
